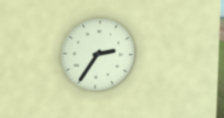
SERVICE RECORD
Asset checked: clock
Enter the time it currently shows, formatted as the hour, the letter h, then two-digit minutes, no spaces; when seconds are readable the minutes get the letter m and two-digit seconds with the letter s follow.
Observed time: 2h35
